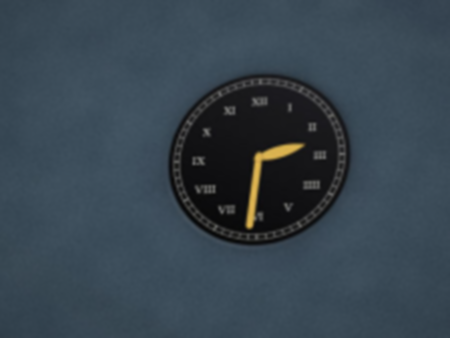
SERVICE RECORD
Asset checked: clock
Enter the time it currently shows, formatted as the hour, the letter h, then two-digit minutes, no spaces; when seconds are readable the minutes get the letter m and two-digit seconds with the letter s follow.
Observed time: 2h31
